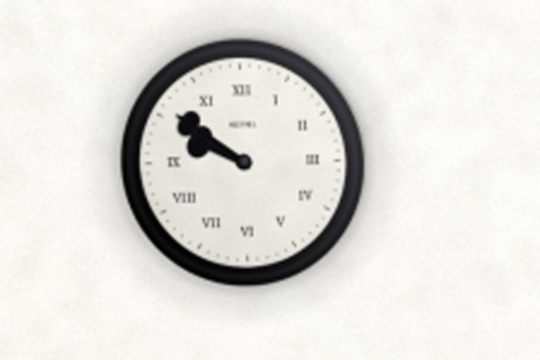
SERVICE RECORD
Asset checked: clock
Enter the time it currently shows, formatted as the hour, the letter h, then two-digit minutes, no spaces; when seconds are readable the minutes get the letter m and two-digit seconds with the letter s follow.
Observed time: 9h51
